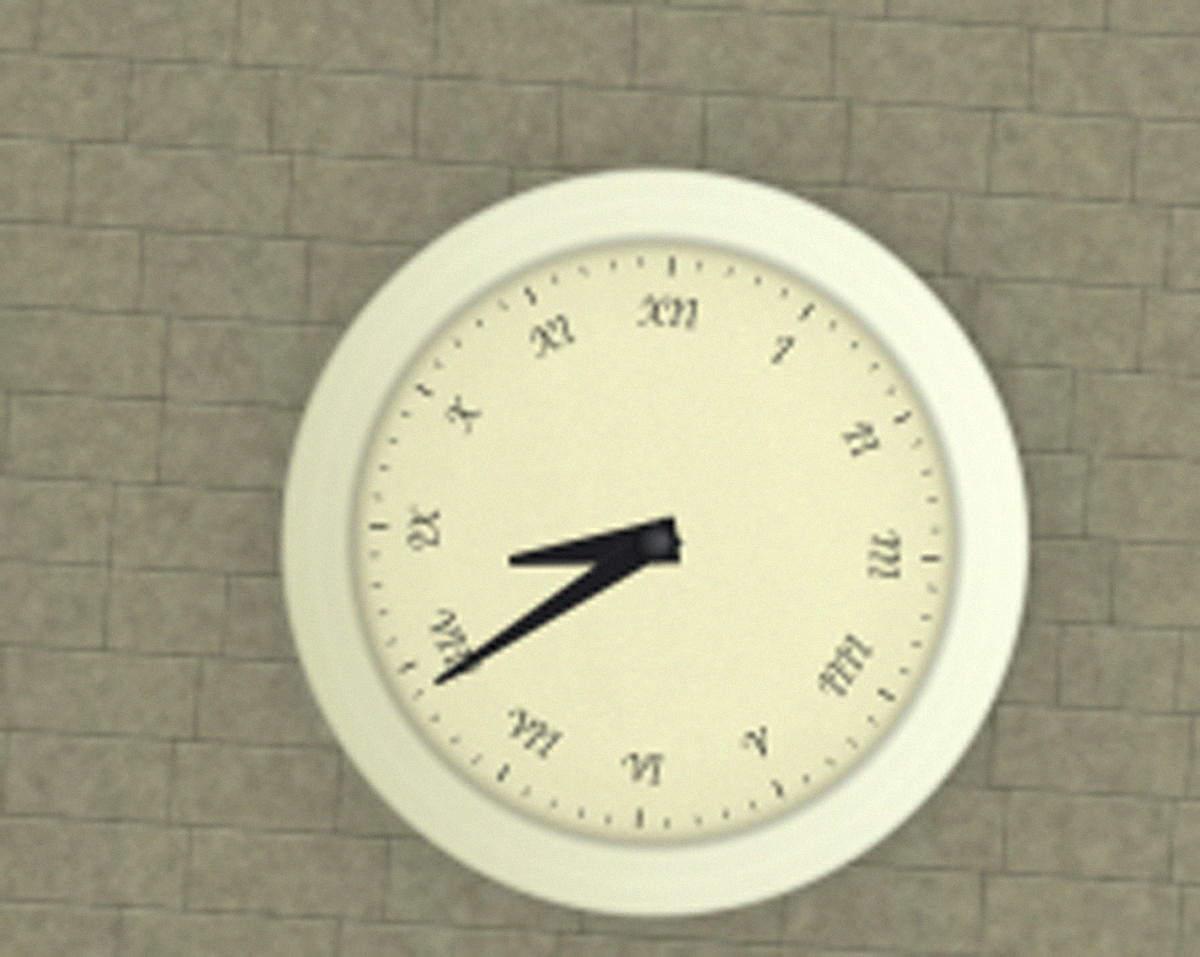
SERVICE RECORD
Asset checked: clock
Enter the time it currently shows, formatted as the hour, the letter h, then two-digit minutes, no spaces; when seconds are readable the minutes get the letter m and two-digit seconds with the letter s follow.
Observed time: 8h39
